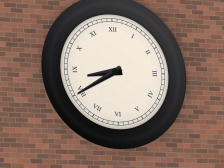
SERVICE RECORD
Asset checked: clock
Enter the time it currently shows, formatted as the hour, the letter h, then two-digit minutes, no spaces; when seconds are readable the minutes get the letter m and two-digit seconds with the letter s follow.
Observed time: 8h40
